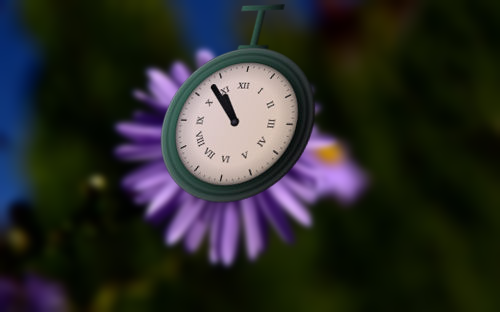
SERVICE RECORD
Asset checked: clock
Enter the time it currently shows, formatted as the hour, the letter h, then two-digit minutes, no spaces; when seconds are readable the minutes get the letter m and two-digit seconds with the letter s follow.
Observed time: 10h53
